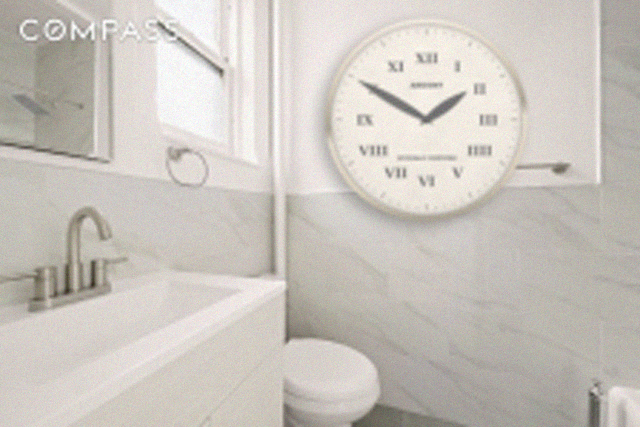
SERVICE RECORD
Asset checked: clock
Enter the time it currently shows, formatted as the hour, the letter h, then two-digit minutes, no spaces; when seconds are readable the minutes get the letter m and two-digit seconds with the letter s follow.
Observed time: 1h50
